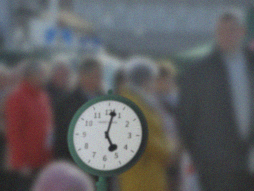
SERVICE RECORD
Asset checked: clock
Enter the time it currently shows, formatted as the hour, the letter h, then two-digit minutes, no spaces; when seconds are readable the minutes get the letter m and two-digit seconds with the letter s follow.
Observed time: 5h02
